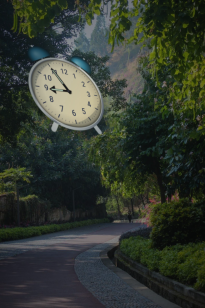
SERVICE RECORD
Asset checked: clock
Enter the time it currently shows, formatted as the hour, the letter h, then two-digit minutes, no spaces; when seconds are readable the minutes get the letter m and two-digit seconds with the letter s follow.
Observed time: 8h55
